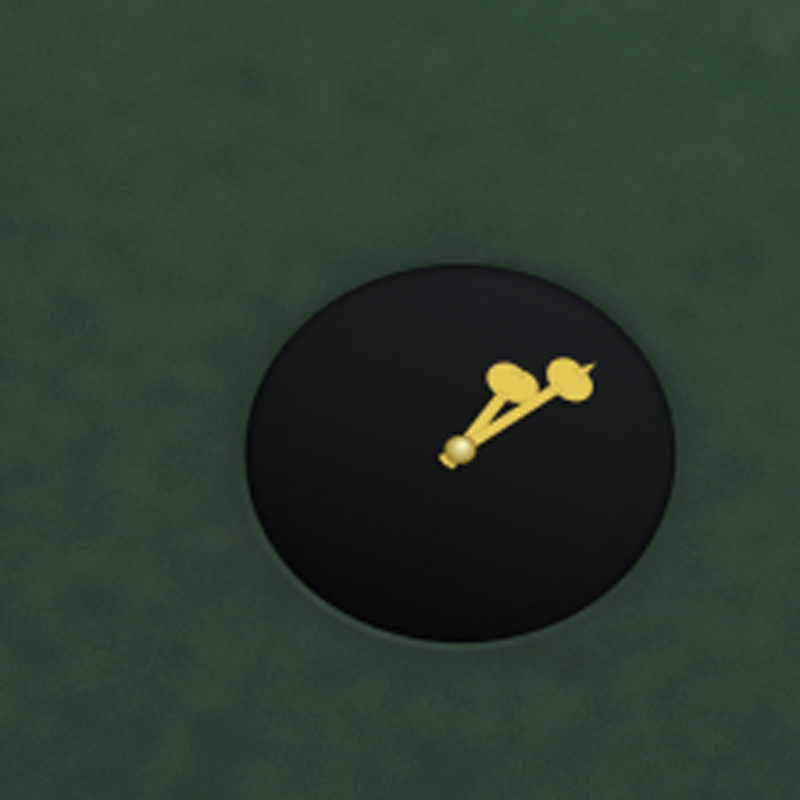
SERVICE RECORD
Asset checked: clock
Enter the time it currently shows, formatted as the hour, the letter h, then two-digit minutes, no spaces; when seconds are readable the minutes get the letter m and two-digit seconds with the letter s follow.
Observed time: 1h09
